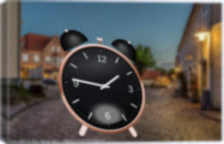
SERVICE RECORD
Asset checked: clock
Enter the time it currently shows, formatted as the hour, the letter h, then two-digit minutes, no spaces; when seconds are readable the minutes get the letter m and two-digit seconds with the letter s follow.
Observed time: 1h46
